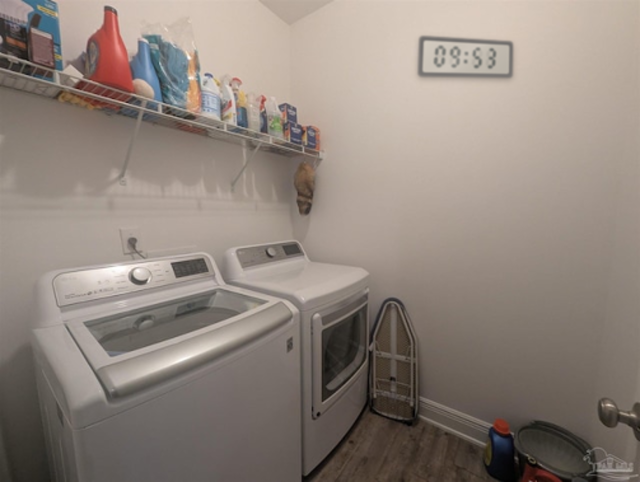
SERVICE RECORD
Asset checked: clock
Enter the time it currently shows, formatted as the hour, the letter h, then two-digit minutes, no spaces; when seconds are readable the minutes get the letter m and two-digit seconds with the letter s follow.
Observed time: 9h53
